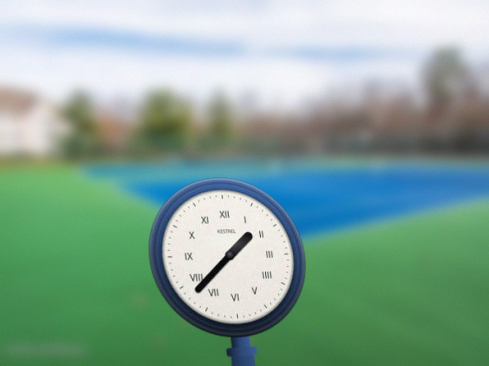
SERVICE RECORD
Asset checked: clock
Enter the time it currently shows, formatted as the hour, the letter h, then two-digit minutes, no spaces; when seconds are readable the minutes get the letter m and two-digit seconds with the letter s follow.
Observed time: 1h38
